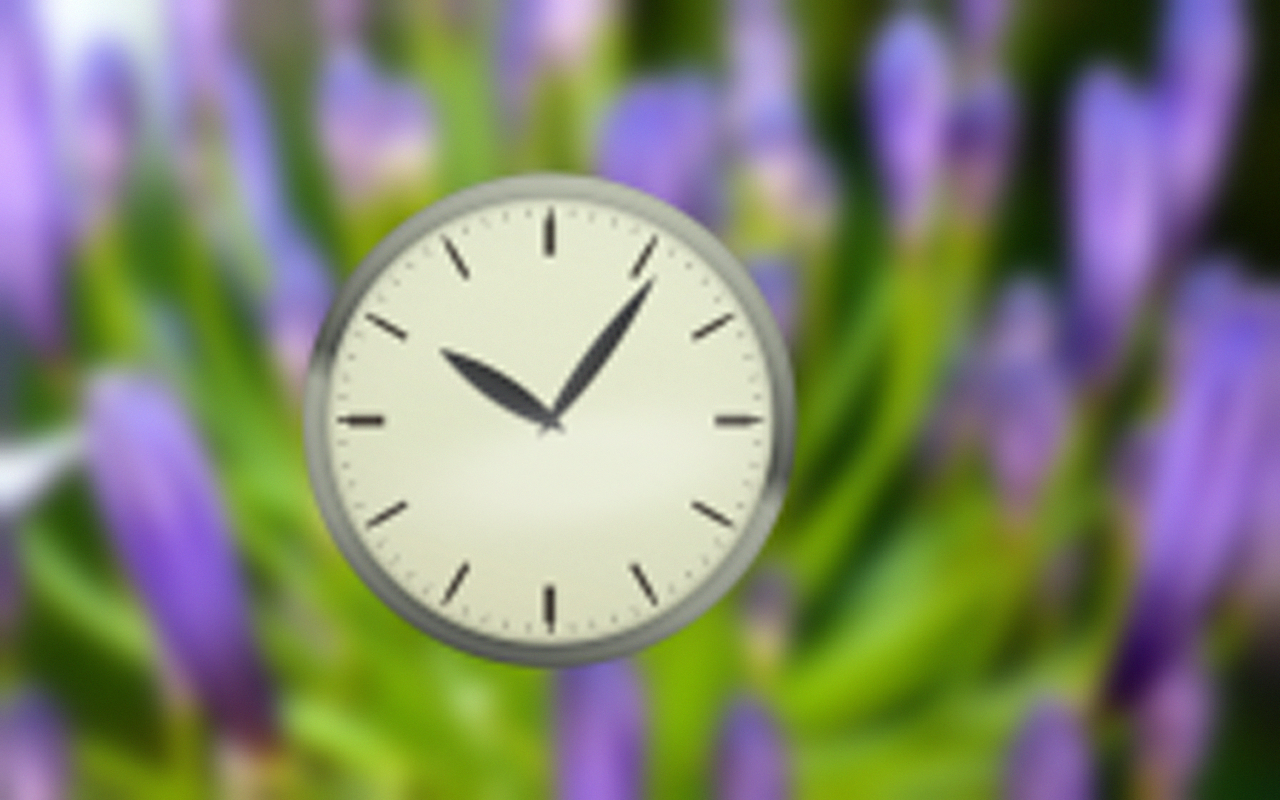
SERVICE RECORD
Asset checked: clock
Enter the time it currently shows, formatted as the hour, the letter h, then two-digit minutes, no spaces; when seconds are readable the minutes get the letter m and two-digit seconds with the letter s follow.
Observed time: 10h06
